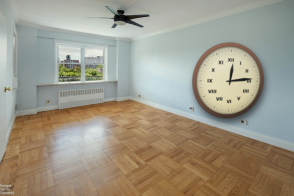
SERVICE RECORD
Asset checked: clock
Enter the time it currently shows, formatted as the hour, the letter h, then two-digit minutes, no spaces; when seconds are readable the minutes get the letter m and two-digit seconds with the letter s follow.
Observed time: 12h14
